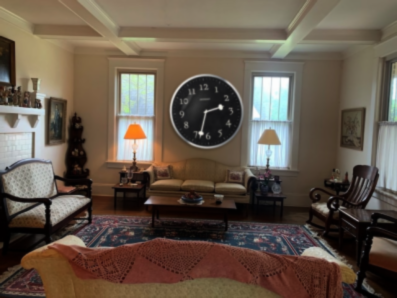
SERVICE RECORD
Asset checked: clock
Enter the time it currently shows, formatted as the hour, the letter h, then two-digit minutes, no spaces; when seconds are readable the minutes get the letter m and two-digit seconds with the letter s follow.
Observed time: 2h33
